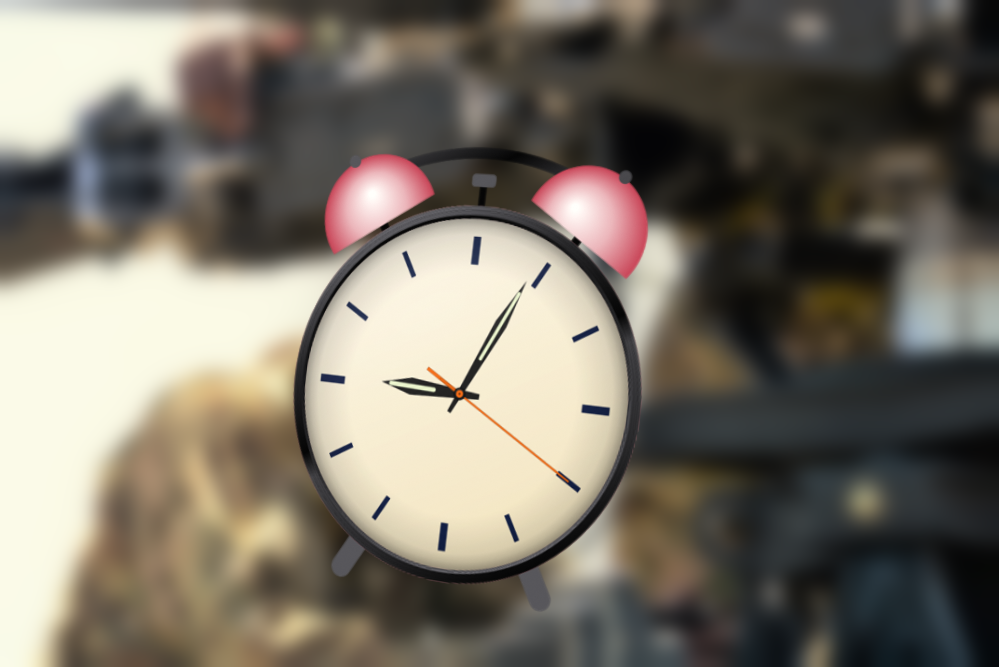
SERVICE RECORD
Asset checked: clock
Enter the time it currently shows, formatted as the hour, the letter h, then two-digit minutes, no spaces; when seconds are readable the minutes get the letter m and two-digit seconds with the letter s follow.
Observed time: 9h04m20s
